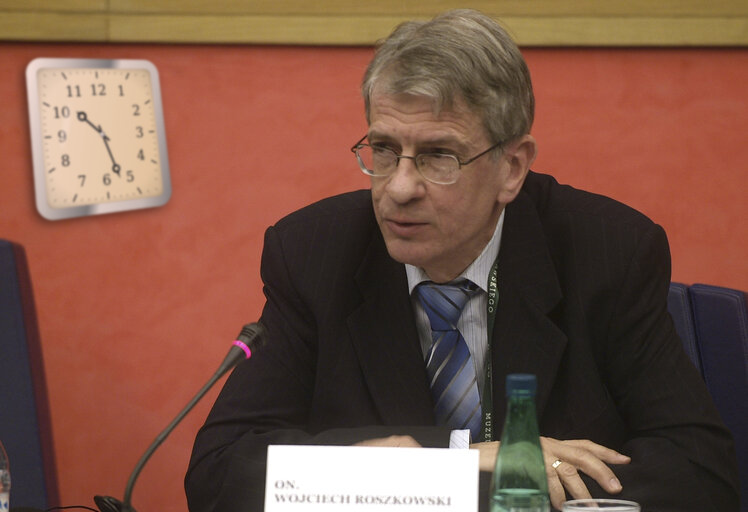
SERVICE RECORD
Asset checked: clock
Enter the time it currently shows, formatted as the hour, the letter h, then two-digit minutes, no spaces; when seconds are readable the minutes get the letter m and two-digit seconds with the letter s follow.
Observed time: 10h27
